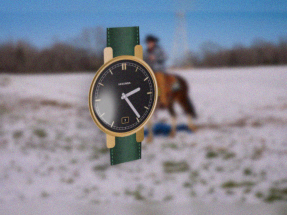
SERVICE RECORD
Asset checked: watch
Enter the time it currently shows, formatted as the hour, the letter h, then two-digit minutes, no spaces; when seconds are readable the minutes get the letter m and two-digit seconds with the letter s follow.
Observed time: 2h24
